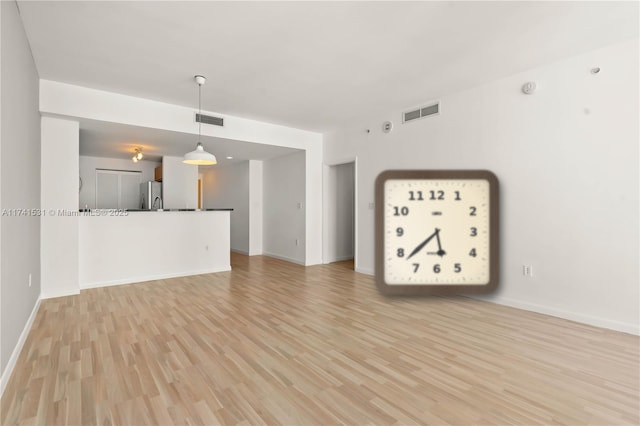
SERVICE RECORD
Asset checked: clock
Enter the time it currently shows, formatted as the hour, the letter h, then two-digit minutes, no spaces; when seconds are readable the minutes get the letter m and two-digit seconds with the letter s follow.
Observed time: 5h38
